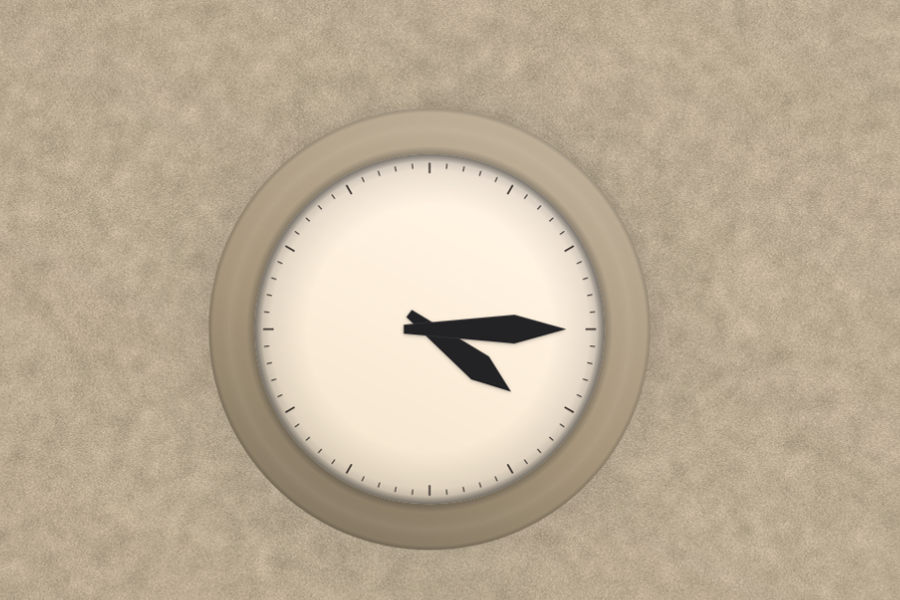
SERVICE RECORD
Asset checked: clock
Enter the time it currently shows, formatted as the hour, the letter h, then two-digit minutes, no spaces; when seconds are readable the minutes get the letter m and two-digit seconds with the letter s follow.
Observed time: 4h15
